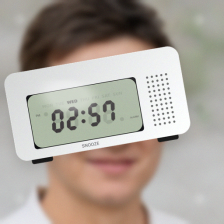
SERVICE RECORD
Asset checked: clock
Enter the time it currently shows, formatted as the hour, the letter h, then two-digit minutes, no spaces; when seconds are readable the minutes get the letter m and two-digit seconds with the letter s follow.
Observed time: 2h57
